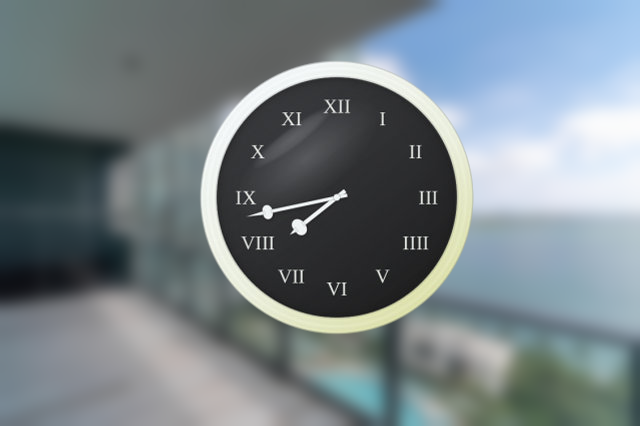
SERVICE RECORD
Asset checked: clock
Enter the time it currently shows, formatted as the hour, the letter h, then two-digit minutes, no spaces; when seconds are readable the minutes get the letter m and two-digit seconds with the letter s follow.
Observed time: 7h43
